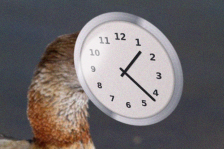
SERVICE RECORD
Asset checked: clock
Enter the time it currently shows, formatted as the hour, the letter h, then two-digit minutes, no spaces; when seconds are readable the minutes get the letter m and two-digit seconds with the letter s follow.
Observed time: 1h22
